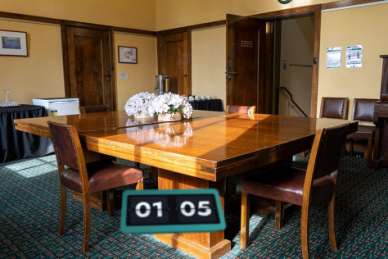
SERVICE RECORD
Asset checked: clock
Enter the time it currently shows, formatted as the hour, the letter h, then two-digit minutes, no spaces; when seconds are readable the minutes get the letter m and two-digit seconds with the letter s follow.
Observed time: 1h05
